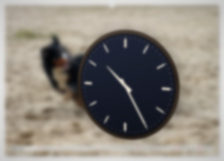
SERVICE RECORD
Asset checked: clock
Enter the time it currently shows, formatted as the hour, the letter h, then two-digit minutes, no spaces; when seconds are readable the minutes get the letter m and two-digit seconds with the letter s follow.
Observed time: 10h25
